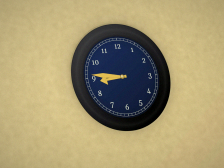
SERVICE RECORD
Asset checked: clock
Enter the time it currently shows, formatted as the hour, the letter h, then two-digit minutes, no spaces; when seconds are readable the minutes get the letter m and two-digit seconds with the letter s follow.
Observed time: 8h46
